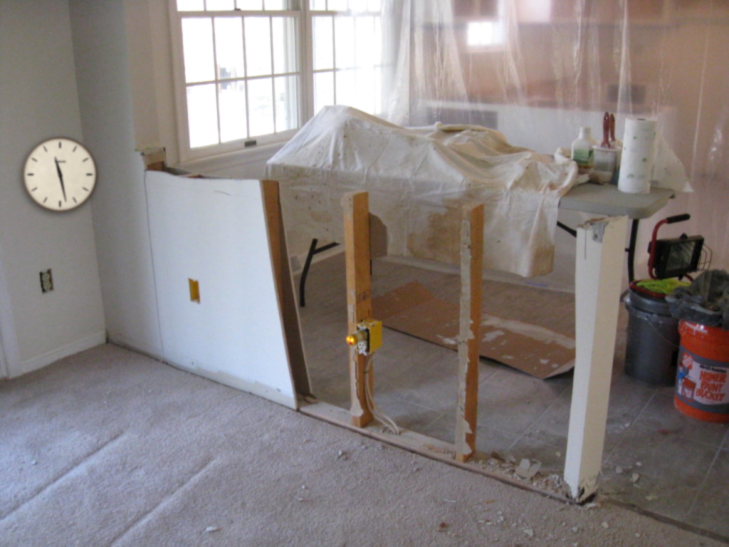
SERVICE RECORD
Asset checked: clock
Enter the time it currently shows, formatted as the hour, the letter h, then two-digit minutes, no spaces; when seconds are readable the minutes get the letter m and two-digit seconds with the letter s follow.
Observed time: 11h28
